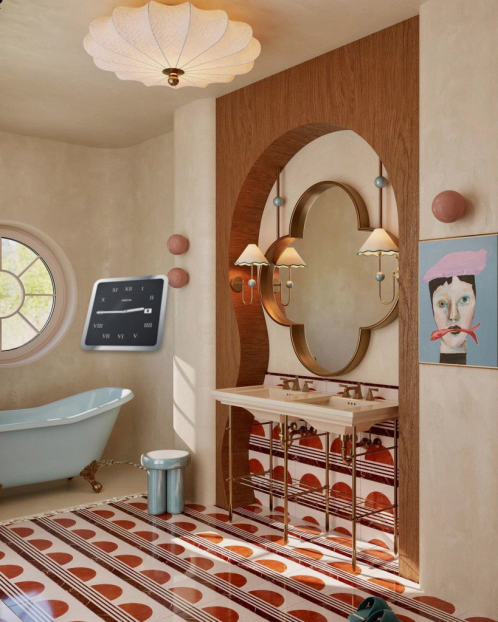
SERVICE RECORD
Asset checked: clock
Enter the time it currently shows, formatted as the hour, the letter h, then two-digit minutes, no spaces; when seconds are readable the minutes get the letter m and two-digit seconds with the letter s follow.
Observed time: 2h45
